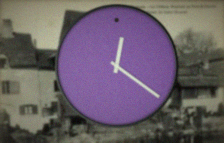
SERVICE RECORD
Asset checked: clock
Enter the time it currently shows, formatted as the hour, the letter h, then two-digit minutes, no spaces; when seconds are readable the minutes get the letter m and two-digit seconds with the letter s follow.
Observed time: 12h21
